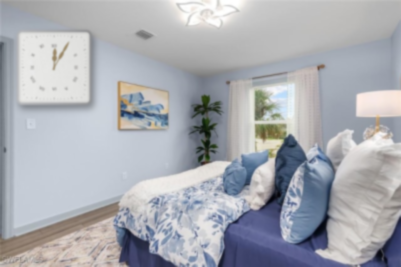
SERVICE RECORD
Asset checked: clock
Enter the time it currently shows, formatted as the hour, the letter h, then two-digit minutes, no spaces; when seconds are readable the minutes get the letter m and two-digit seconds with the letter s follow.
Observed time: 12h05
